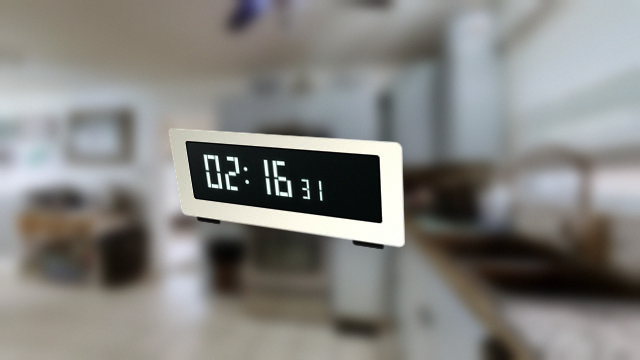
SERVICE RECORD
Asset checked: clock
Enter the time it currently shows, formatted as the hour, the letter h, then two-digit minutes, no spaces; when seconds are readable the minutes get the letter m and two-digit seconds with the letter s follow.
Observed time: 2h16m31s
